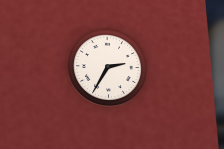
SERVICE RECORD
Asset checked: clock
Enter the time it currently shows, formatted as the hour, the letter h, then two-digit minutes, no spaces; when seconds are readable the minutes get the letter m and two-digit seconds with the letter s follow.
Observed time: 2h35
